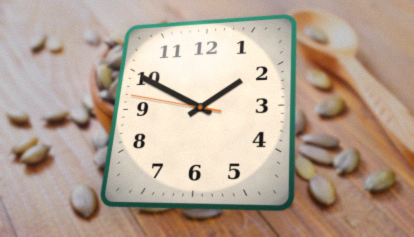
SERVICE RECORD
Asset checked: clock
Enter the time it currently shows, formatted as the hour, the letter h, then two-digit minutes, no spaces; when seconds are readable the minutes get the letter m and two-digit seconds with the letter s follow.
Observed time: 1h49m47s
